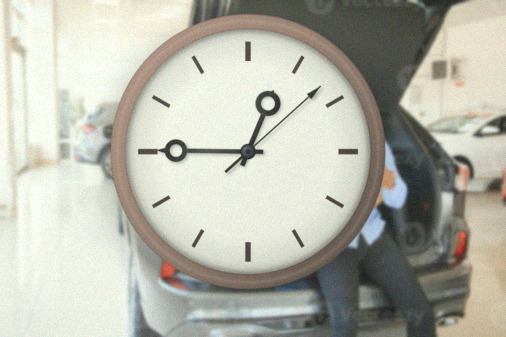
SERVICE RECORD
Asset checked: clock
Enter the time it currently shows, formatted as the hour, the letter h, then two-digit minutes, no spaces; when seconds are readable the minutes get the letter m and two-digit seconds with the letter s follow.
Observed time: 12h45m08s
